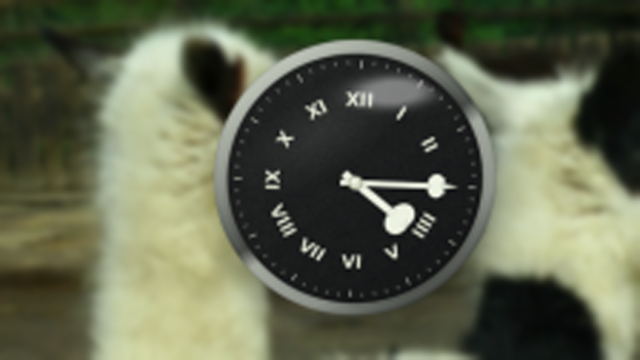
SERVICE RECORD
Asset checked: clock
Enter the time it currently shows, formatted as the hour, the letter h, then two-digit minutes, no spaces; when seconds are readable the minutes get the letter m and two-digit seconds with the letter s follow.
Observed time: 4h15
